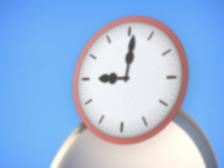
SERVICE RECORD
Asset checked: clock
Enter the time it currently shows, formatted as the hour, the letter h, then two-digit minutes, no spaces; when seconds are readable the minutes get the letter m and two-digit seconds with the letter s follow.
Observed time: 9h01
